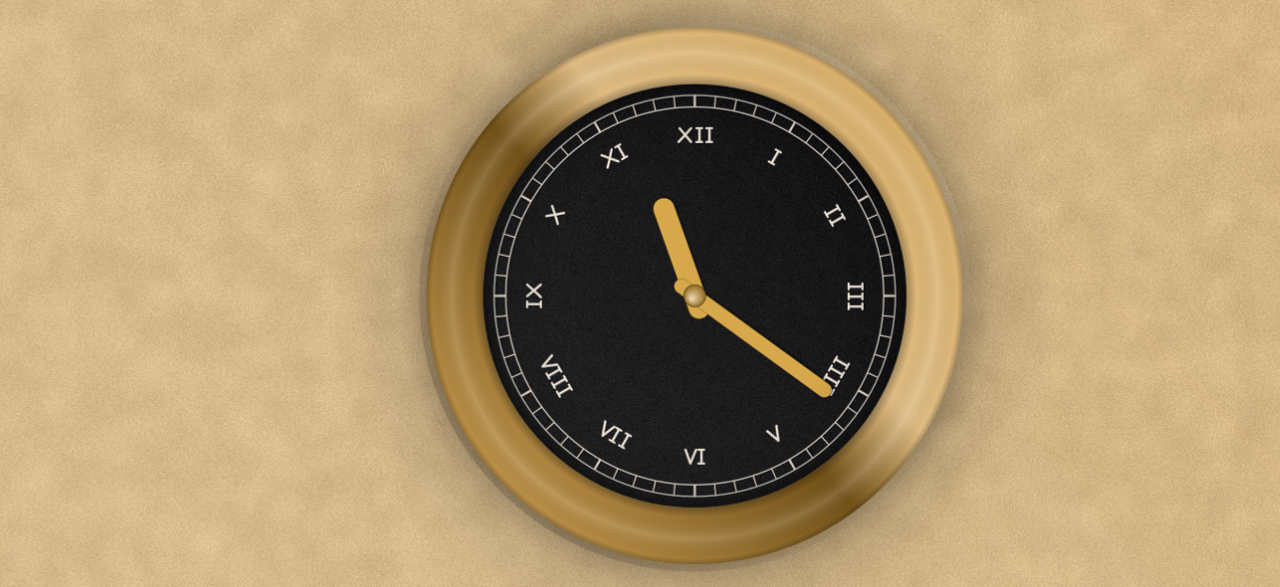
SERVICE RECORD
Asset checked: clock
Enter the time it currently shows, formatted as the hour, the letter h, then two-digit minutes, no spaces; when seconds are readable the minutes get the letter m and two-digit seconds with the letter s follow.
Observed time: 11h21
